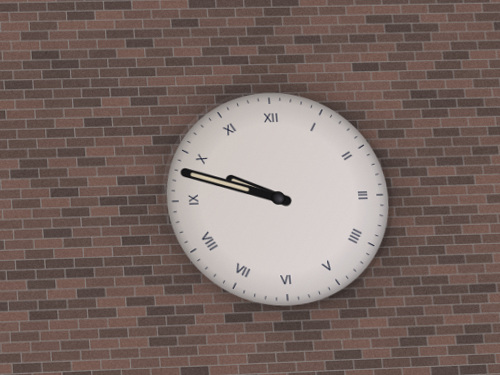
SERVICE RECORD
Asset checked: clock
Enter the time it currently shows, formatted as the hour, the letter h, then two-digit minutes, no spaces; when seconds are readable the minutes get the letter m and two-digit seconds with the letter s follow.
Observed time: 9h48
